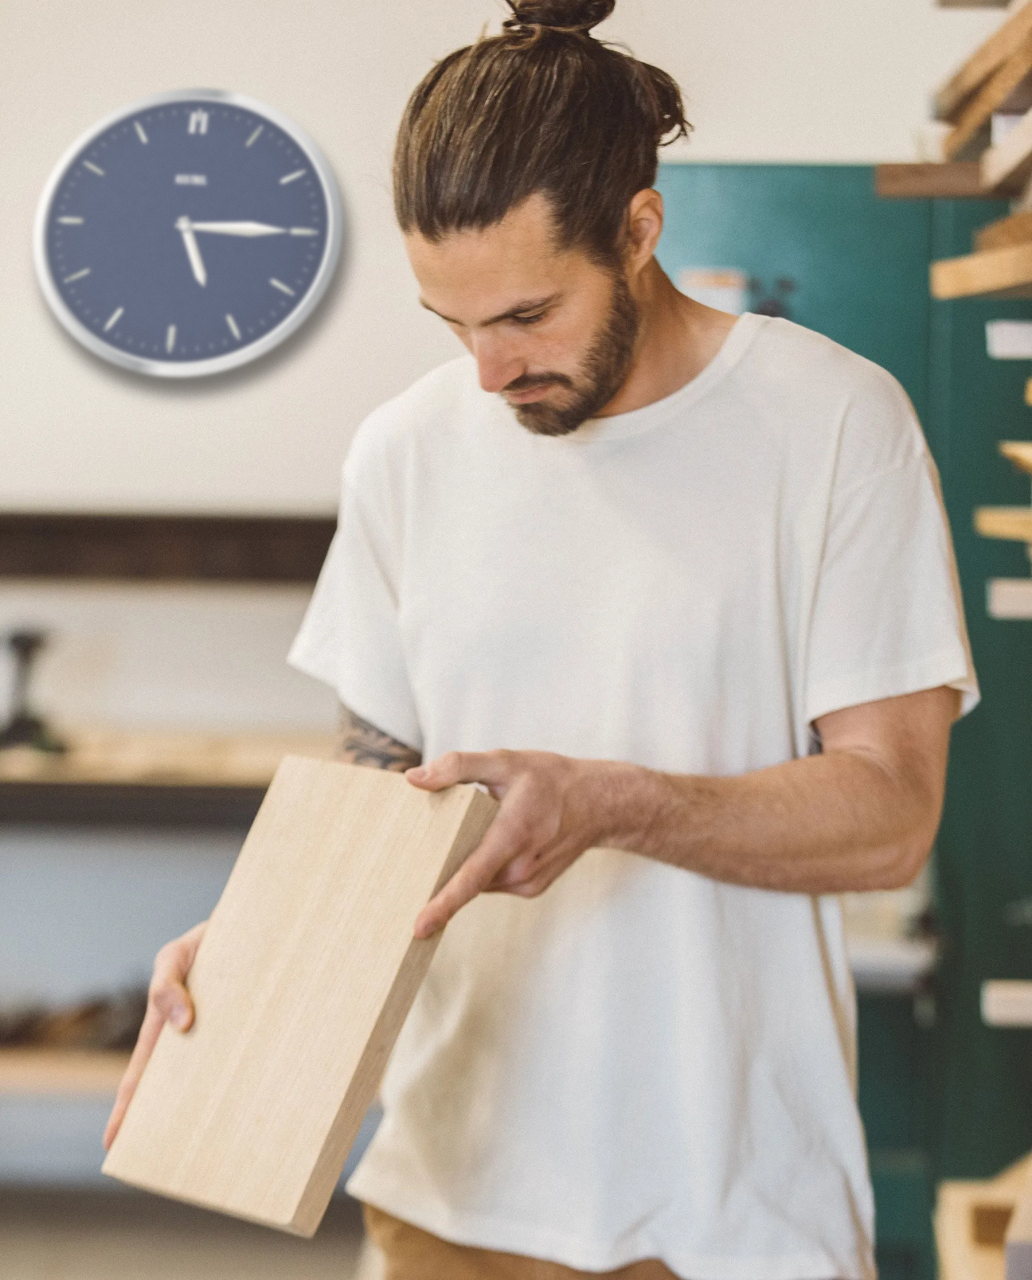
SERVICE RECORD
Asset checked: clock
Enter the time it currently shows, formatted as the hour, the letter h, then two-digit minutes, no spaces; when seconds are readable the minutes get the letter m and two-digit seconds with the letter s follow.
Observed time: 5h15
